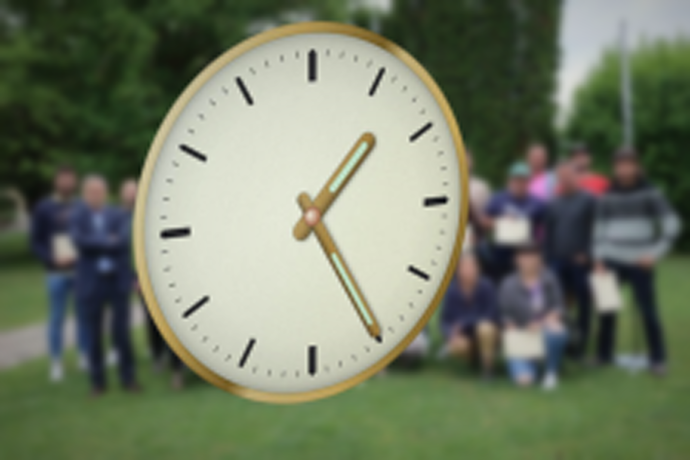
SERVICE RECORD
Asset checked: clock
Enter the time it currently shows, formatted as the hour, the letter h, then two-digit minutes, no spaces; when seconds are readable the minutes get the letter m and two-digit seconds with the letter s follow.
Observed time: 1h25
